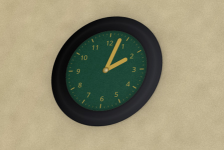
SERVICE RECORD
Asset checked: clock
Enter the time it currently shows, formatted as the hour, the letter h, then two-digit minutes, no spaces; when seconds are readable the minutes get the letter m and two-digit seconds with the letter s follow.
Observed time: 2h03
